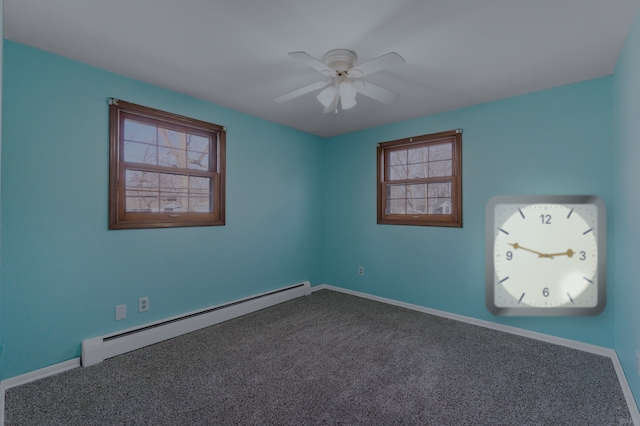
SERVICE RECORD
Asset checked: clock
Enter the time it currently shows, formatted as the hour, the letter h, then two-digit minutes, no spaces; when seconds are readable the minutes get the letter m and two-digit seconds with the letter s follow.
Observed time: 2h48
